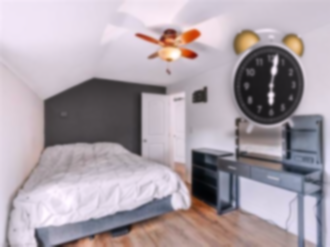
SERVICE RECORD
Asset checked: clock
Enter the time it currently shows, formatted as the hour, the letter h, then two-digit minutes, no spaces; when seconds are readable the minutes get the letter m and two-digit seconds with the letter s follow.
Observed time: 6h02
